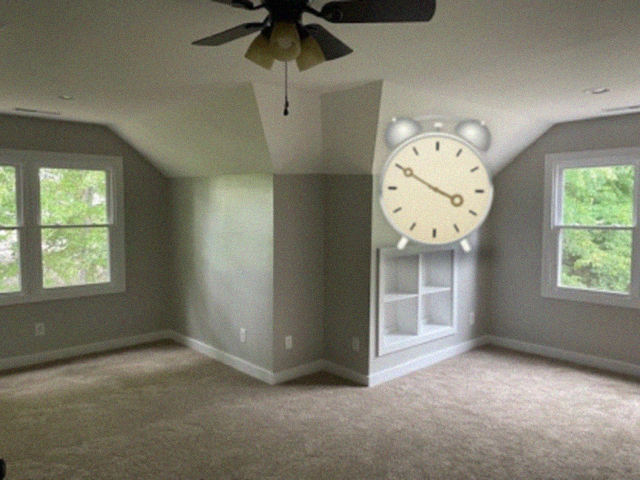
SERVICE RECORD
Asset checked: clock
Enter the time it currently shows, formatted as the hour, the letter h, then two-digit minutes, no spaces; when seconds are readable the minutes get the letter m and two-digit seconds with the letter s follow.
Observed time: 3h50
